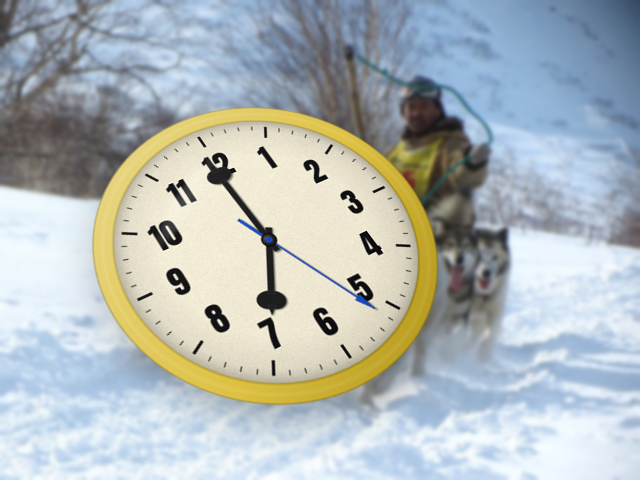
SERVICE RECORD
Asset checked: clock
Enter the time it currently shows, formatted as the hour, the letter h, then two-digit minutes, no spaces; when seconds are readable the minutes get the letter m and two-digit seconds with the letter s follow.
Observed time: 6h59m26s
